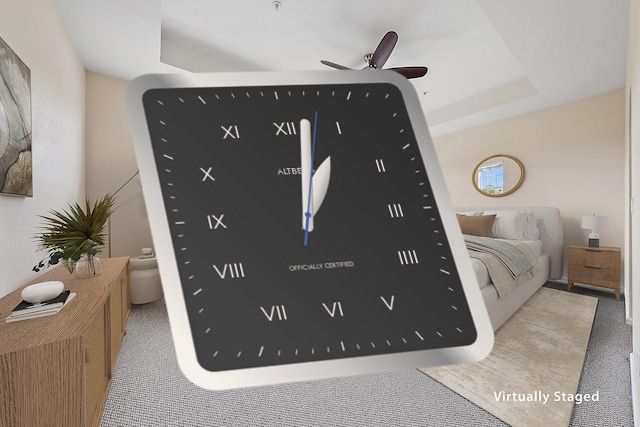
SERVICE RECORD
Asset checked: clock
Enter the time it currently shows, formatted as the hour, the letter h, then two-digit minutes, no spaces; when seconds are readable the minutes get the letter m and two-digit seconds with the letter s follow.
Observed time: 1h02m03s
